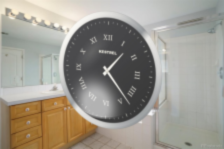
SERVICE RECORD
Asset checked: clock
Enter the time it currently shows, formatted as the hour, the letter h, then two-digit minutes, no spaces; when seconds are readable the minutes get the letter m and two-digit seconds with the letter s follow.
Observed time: 1h23
